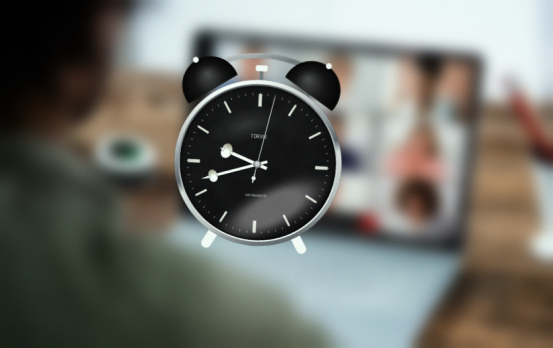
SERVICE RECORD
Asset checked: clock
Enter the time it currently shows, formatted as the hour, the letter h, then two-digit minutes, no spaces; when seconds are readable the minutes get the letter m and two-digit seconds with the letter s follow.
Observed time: 9h42m02s
